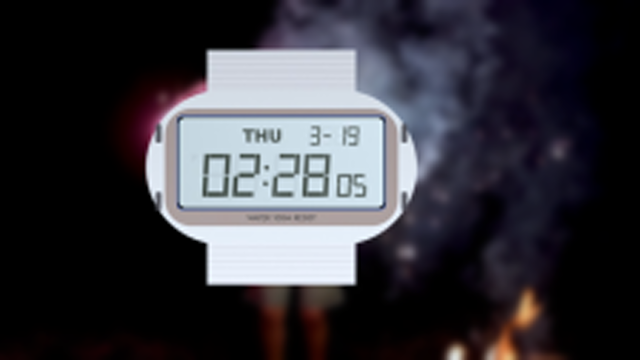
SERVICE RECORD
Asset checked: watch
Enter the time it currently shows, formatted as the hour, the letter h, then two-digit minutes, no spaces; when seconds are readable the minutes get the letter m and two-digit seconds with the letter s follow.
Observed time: 2h28m05s
